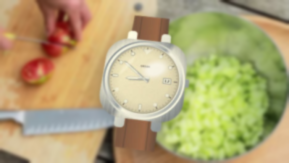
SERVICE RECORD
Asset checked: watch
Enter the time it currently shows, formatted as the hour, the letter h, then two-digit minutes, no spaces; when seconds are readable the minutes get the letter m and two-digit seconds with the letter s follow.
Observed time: 8h51
